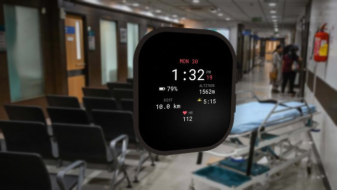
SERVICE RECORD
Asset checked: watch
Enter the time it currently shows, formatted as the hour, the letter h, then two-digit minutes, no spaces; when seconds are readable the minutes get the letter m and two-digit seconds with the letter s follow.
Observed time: 1h32
